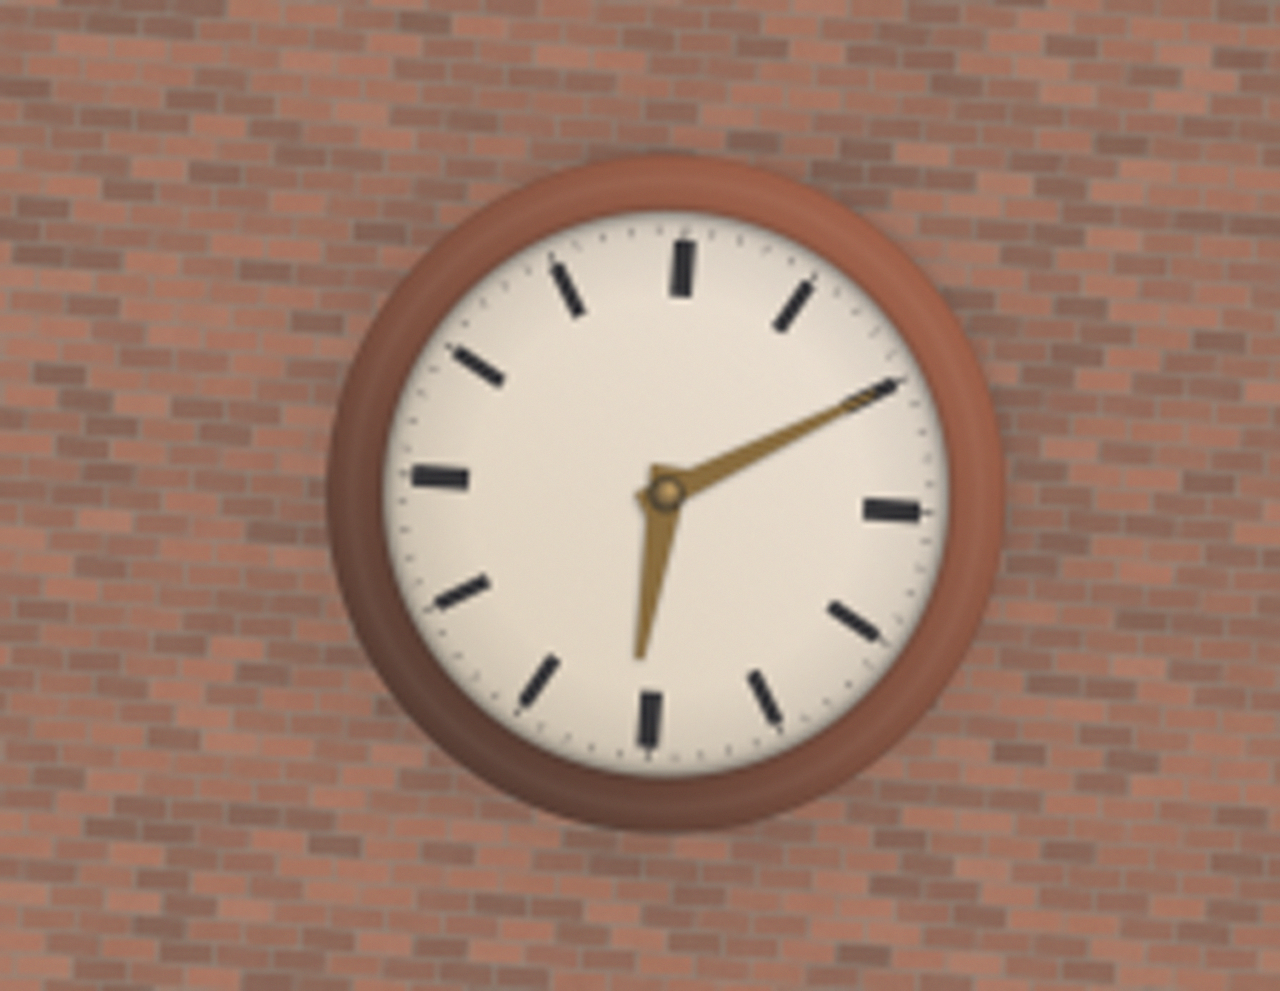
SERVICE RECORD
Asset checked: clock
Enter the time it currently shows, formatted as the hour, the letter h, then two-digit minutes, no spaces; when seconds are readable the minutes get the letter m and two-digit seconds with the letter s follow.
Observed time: 6h10
